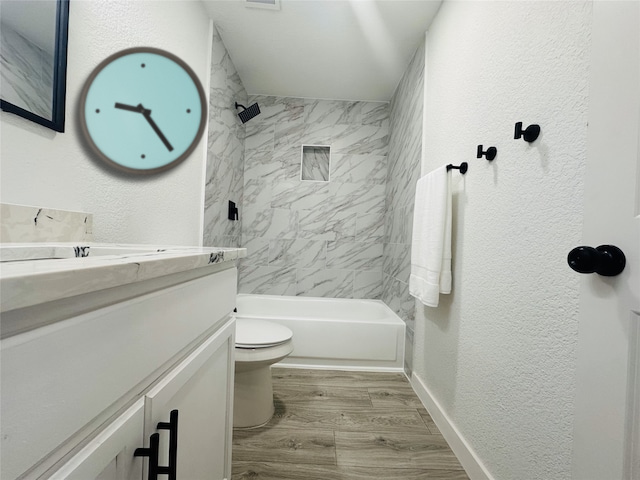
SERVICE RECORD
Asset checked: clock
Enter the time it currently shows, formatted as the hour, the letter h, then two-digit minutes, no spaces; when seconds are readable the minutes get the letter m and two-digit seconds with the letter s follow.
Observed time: 9h24
